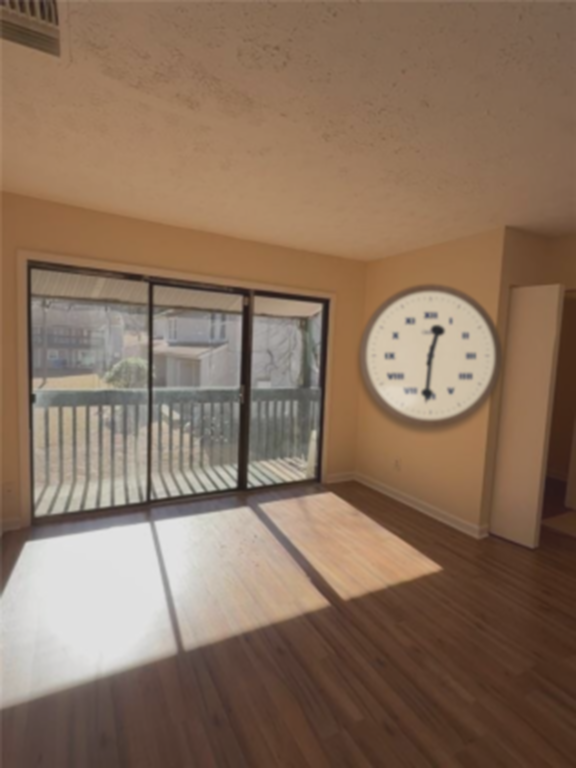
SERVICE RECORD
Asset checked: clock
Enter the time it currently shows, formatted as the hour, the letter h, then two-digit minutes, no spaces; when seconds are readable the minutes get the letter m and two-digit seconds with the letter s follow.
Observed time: 12h31
